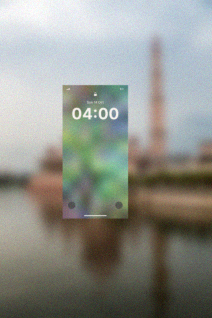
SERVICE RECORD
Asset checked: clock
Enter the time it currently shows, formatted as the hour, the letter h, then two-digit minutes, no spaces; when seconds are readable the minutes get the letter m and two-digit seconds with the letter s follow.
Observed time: 4h00
